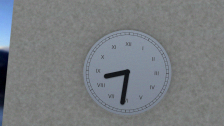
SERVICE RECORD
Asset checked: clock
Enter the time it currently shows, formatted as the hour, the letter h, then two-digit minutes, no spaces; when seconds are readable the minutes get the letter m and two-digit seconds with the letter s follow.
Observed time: 8h31
